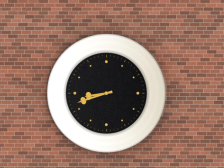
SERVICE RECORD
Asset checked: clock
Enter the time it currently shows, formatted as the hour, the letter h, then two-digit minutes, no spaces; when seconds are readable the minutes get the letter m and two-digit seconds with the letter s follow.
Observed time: 8h42
